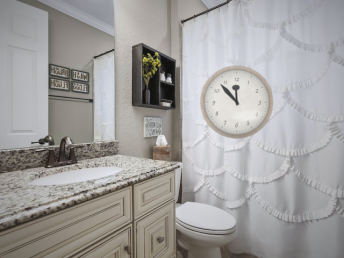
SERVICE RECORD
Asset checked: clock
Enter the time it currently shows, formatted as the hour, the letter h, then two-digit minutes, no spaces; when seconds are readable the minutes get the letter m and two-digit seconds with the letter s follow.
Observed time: 11h53
